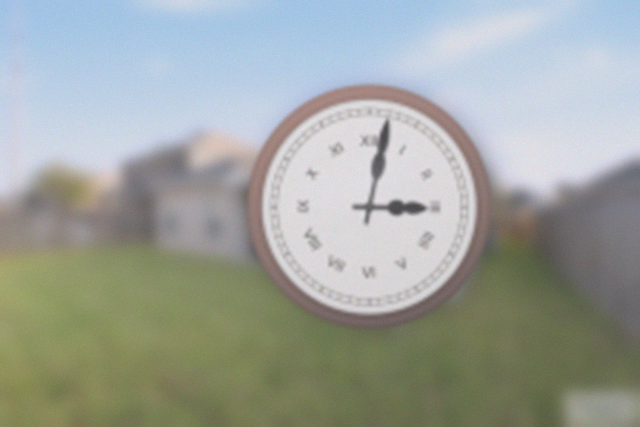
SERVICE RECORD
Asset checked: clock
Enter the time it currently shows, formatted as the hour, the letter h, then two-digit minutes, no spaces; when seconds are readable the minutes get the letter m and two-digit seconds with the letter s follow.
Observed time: 3h02
